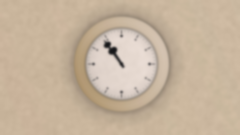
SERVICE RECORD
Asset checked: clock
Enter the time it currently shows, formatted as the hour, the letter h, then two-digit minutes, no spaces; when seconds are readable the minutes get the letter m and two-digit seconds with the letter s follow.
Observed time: 10h54
